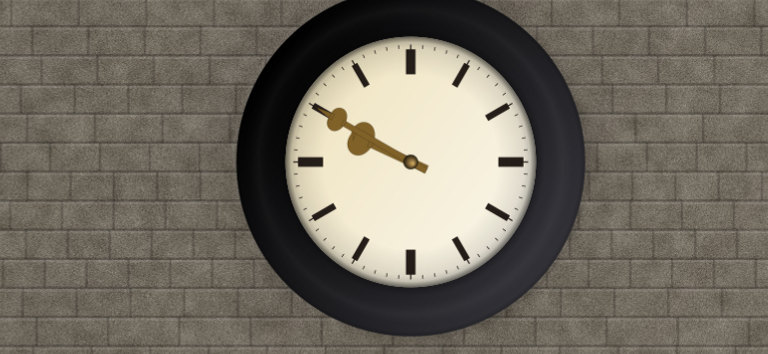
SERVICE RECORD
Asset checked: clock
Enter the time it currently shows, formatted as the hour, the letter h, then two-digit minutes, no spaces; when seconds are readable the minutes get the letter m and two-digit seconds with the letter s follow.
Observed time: 9h50
